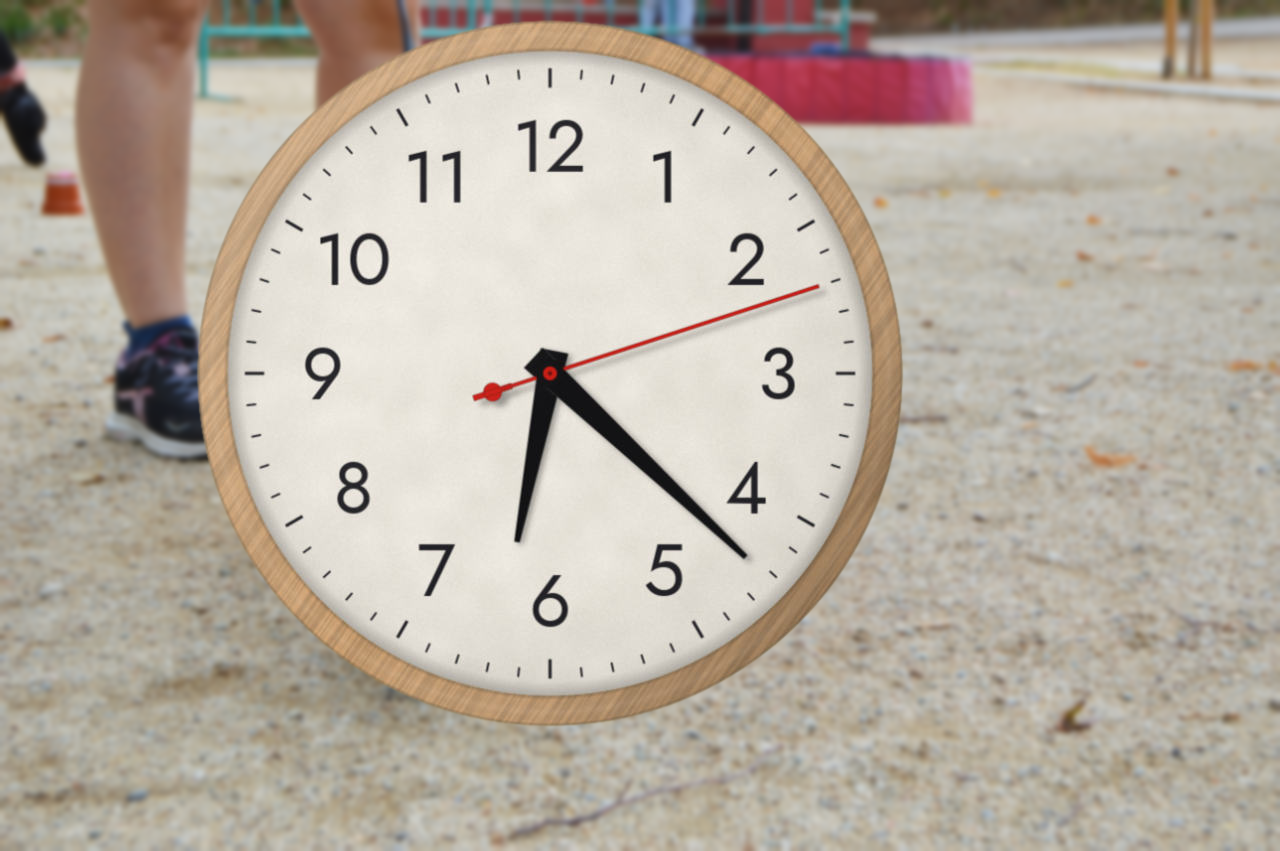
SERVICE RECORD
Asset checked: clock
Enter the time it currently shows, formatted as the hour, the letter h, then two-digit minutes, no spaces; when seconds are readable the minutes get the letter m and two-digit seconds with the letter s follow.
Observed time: 6h22m12s
